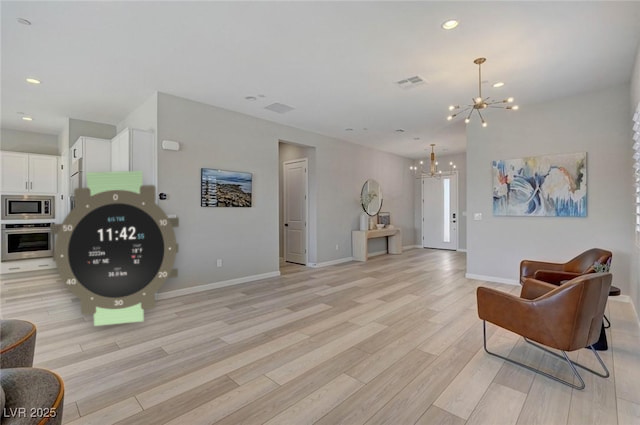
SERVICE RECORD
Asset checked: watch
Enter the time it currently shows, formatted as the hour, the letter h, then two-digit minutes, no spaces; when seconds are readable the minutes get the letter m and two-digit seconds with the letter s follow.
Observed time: 11h42
